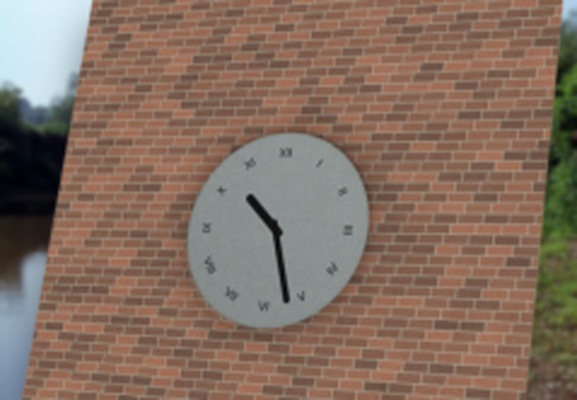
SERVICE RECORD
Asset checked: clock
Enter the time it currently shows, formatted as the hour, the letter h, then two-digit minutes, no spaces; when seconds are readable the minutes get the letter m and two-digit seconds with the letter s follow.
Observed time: 10h27
